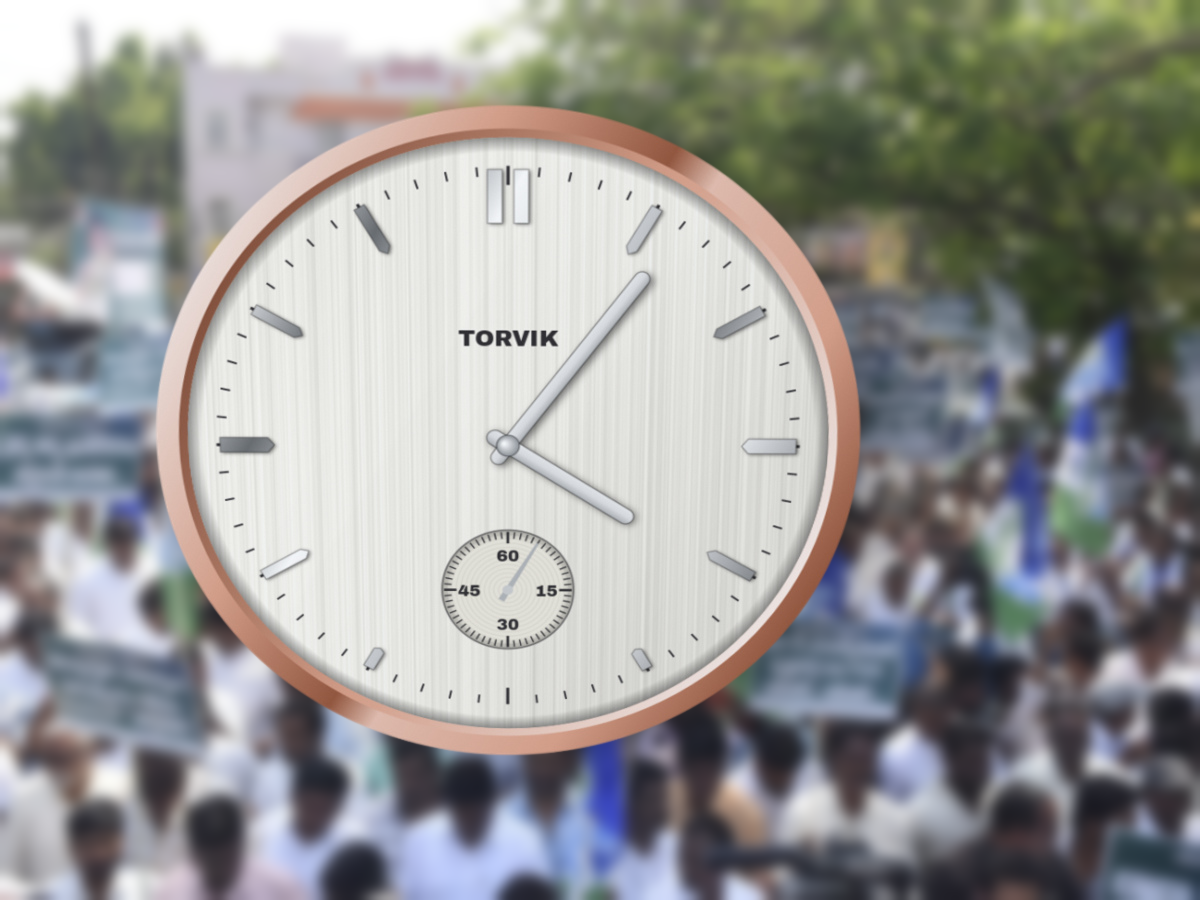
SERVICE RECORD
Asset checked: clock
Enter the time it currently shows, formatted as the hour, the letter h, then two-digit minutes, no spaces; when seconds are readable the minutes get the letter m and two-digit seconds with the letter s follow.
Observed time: 4h06m05s
